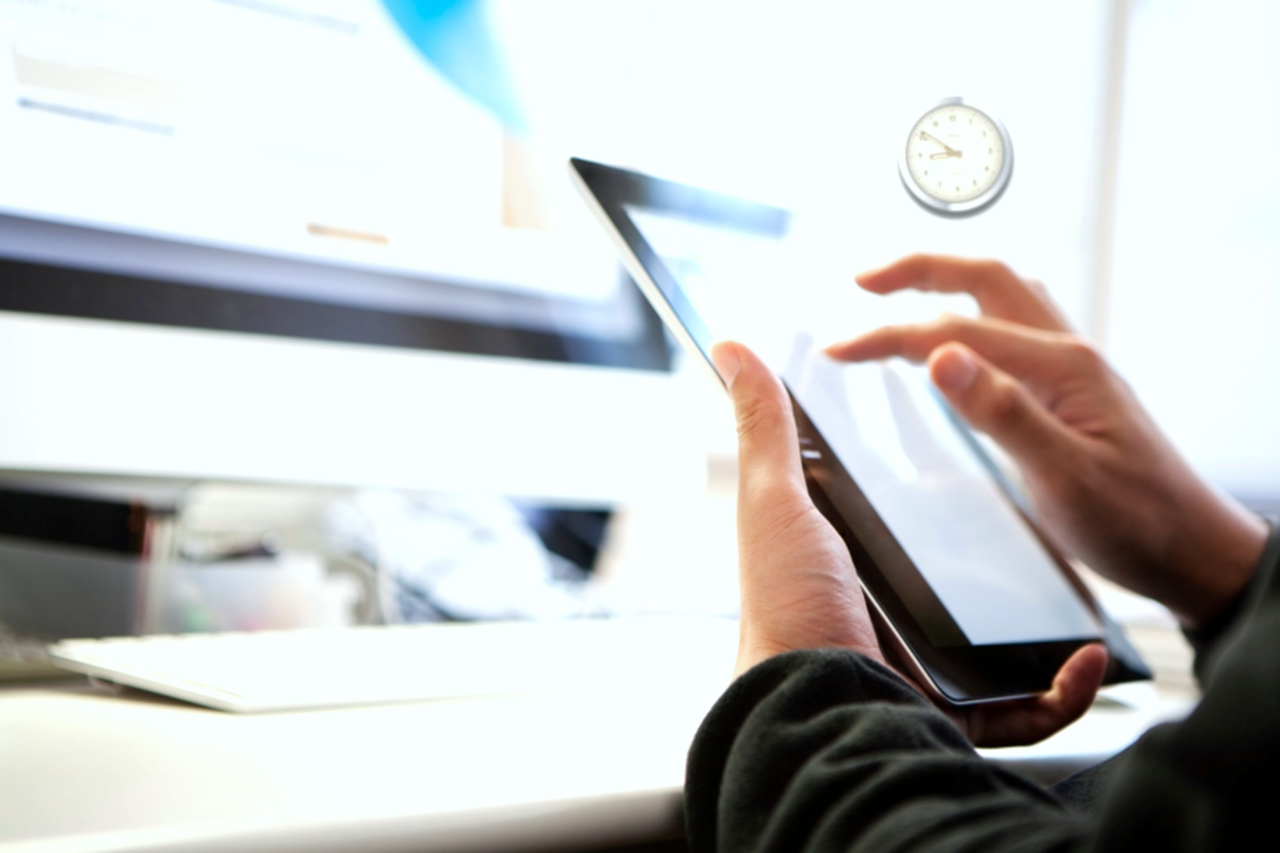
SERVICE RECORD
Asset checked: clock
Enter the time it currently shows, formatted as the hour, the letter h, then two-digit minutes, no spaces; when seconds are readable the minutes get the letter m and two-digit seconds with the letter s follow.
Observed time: 8h51
